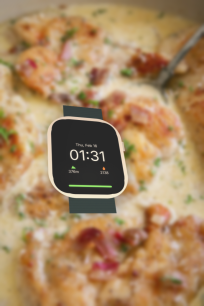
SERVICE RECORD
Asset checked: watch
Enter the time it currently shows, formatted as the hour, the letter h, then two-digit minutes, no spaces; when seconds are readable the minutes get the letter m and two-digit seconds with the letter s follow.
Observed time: 1h31
